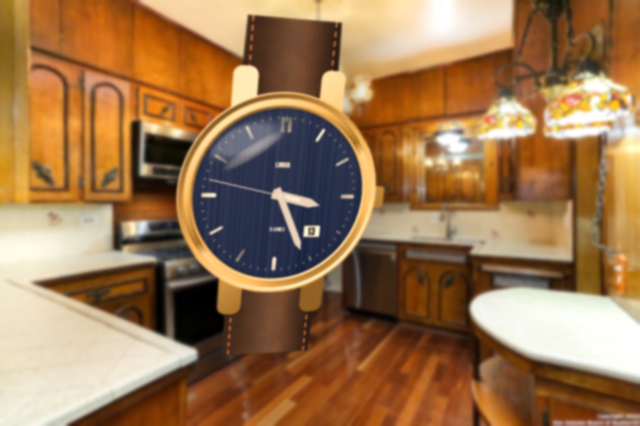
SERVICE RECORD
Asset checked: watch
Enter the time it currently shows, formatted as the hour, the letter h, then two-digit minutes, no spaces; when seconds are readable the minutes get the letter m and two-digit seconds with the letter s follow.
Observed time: 3h25m47s
